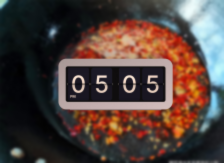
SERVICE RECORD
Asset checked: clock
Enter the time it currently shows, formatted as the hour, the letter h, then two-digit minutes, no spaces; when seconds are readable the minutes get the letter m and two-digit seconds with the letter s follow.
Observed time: 5h05
